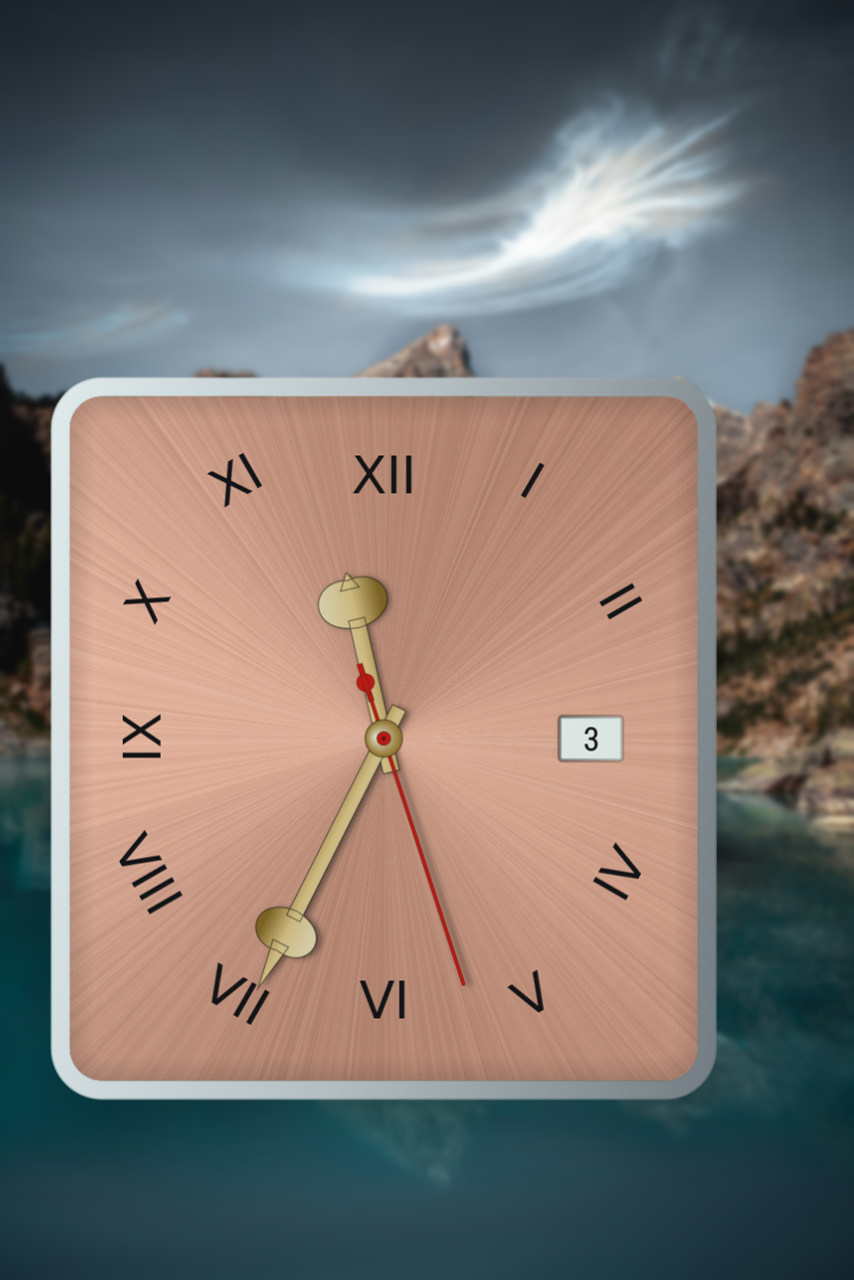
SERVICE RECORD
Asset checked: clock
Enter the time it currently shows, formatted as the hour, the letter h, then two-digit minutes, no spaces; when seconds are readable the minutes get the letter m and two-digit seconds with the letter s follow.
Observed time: 11h34m27s
